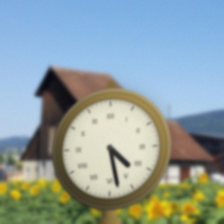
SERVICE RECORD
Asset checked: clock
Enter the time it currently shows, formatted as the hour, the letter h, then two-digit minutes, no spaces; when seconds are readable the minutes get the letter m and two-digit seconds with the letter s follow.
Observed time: 4h28
